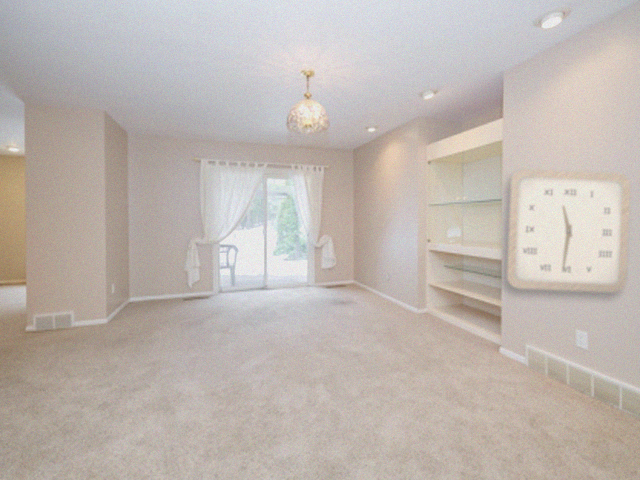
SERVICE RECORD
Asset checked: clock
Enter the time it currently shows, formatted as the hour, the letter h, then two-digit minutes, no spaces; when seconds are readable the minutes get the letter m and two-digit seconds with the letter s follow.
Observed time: 11h31
